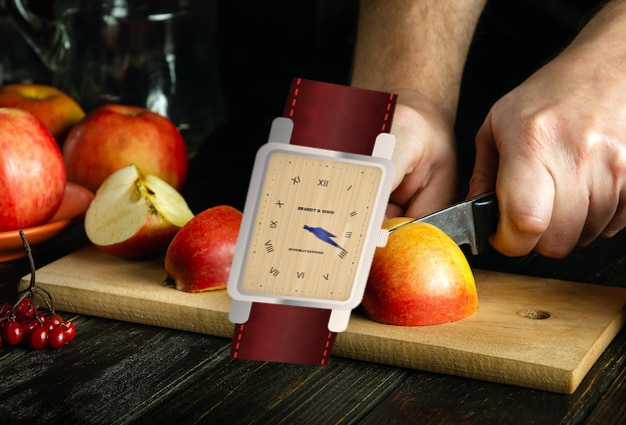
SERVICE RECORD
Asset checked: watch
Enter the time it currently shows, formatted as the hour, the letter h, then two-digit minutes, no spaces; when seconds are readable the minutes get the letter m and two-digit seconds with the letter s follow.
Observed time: 3h19
